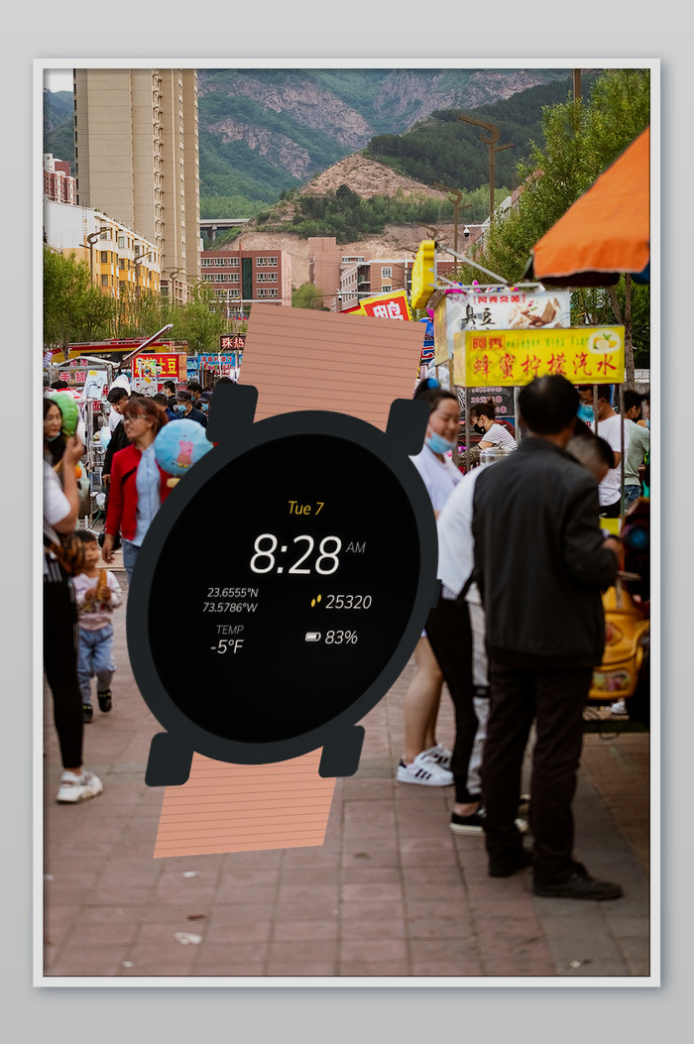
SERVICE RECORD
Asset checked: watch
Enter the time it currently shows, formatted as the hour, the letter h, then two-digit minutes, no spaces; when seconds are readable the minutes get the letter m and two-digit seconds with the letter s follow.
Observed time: 8h28
